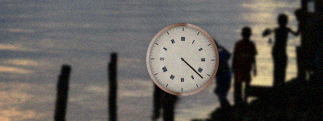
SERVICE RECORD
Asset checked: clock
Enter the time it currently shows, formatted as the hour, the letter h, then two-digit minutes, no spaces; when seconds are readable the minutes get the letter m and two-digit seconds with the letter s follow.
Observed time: 4h22
